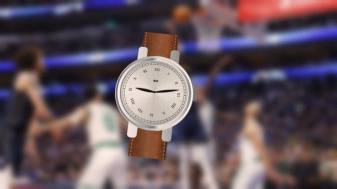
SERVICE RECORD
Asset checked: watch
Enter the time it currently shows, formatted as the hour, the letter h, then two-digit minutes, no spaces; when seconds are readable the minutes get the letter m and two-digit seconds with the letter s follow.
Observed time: 9h13
